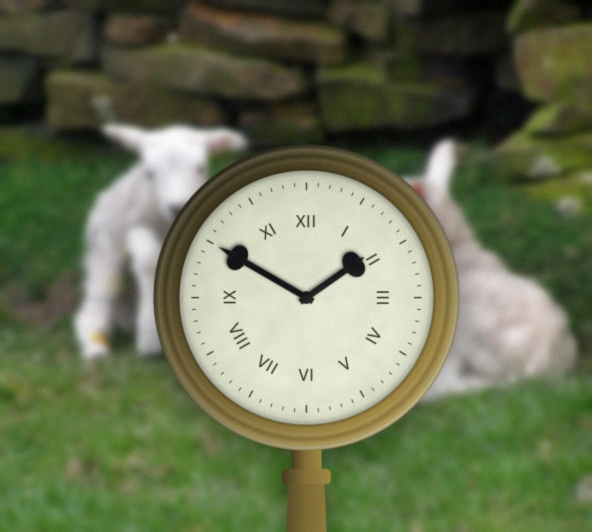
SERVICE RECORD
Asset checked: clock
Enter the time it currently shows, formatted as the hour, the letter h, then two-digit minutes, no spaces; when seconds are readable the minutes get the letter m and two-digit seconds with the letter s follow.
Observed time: 1h50
